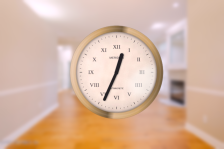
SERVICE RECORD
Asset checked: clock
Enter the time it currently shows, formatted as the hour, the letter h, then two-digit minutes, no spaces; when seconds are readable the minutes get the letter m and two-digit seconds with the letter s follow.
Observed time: 12h34
